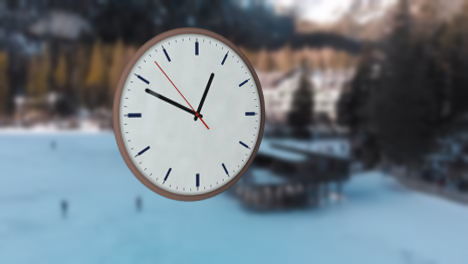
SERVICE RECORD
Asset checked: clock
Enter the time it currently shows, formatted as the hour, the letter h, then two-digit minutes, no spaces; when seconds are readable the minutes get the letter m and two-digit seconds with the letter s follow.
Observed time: 12h48m53s
